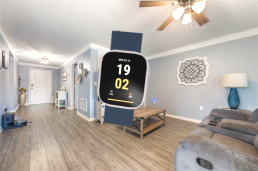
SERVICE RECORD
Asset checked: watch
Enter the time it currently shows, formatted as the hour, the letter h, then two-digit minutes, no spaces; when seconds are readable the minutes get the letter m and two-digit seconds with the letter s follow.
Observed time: 19h02
